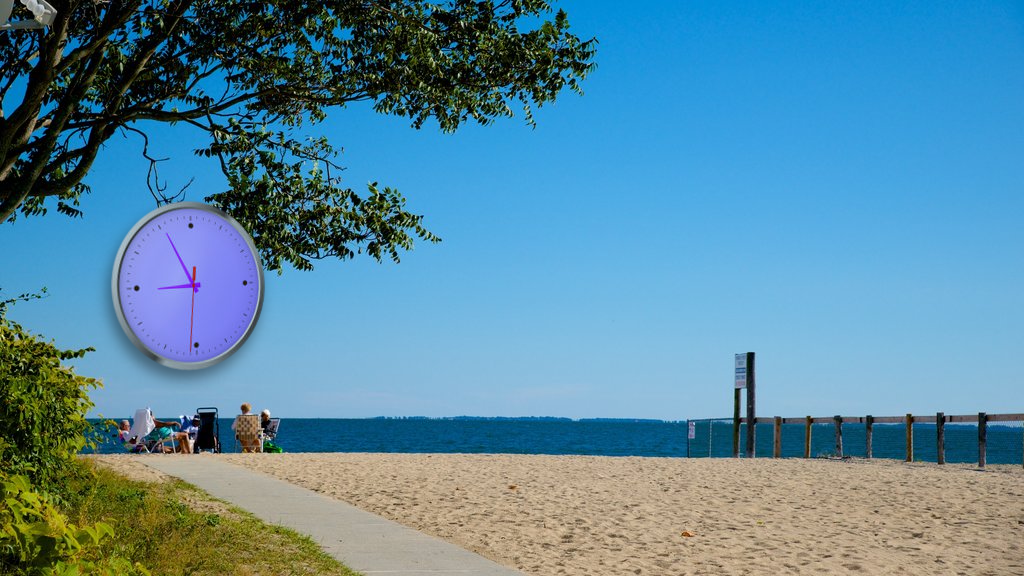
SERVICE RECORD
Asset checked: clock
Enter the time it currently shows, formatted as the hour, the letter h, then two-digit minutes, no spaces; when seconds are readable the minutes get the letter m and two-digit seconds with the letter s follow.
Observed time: 8h55m31s
